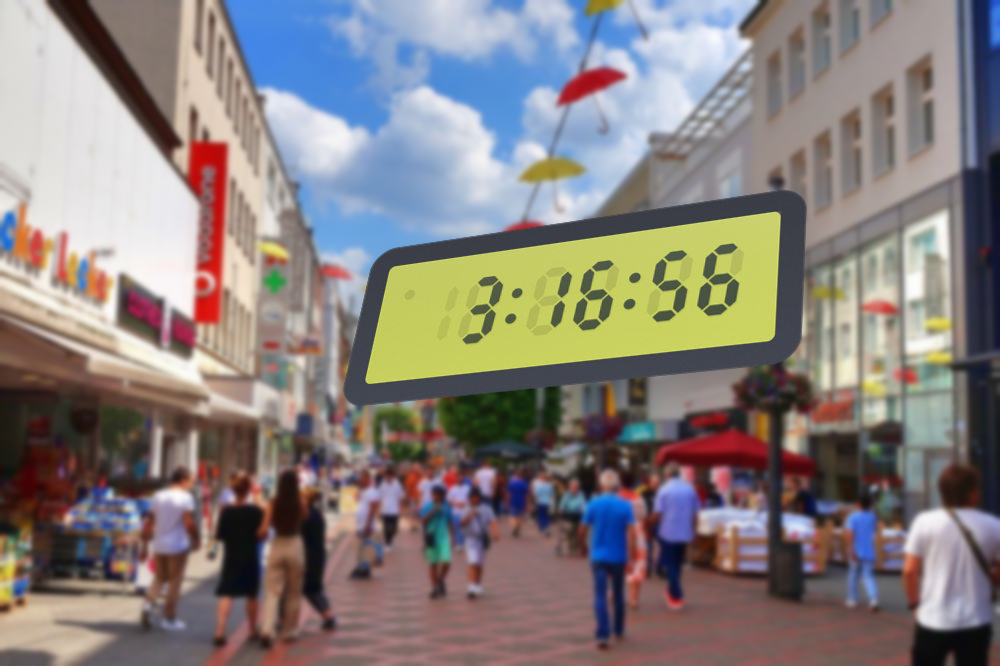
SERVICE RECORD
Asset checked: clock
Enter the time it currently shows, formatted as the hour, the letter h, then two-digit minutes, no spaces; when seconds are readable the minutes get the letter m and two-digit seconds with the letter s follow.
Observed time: 3h16m56s
